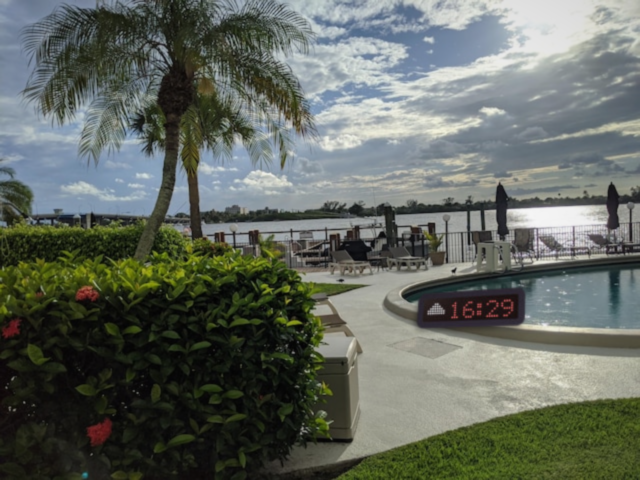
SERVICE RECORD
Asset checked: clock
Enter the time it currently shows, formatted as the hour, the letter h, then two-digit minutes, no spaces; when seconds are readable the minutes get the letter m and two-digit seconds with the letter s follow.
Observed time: 16h29
